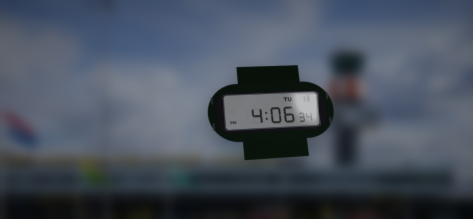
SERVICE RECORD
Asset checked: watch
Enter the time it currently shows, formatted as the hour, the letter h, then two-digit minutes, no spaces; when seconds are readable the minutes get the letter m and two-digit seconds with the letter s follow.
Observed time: 4h06m34s
